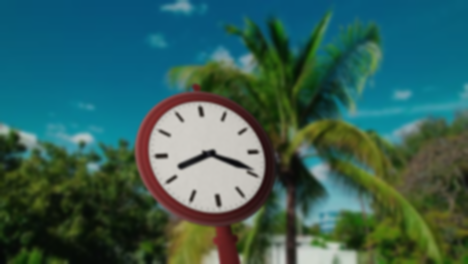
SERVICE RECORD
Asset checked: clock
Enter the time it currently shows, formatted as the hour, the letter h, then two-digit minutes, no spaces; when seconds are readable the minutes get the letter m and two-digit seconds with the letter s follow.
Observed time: 8h19
